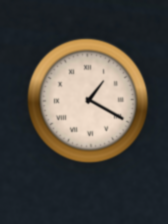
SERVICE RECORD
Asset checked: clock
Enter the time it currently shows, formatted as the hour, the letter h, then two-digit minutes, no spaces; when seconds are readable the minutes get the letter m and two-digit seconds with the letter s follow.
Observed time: 1h20
